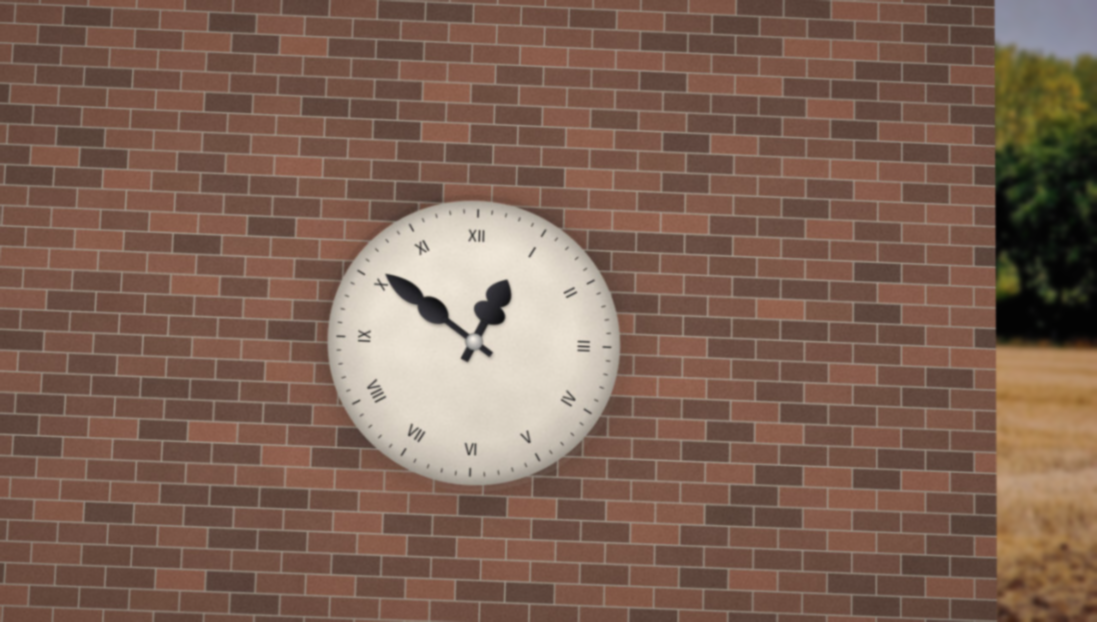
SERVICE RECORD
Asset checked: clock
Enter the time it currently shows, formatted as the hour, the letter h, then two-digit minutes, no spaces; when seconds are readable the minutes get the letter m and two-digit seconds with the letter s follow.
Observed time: 12h51
